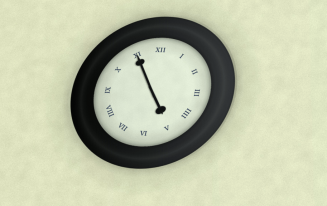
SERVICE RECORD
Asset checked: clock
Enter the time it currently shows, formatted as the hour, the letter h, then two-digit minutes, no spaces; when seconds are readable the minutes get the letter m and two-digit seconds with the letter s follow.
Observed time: 4h55
